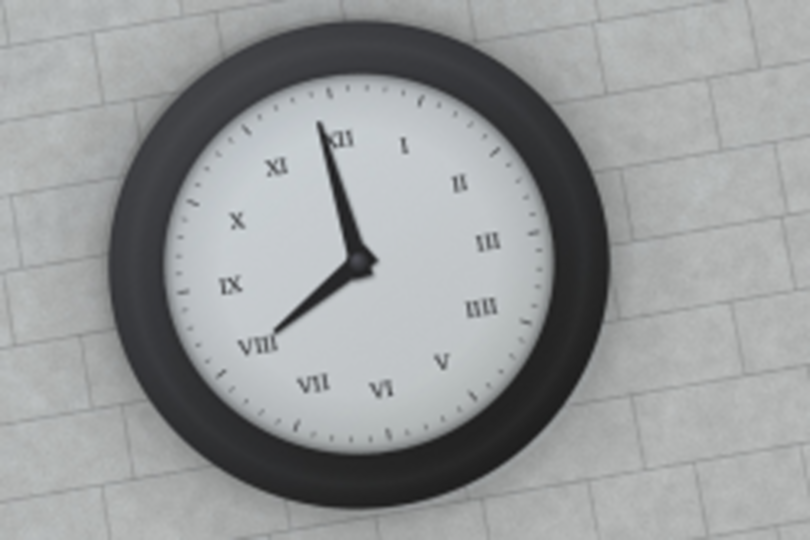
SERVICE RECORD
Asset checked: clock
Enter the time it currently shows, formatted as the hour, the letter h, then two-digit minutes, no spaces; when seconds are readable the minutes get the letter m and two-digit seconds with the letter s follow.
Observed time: 7h59
